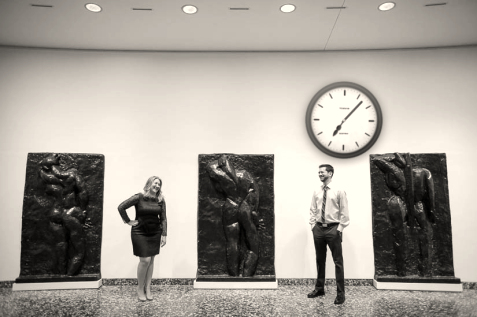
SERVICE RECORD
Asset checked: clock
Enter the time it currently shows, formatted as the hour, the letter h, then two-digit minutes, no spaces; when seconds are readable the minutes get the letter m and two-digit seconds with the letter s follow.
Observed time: 7h07
